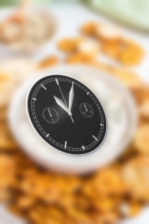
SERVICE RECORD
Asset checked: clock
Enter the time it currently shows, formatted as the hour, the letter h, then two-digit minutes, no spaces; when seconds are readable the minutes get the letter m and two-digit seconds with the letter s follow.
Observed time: 11h05
